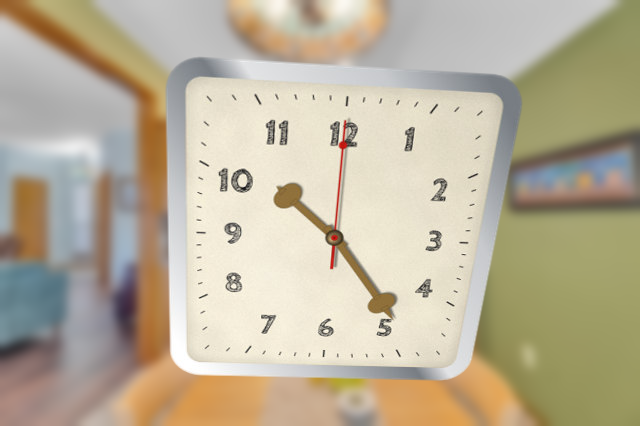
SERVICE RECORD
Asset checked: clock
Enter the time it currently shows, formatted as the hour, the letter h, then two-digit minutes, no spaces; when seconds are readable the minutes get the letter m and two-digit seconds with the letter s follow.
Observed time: 10h24m00s
